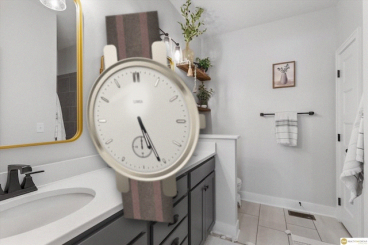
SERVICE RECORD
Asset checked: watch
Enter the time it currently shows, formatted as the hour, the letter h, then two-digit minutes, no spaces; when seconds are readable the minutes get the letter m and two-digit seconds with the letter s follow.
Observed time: 5h26
